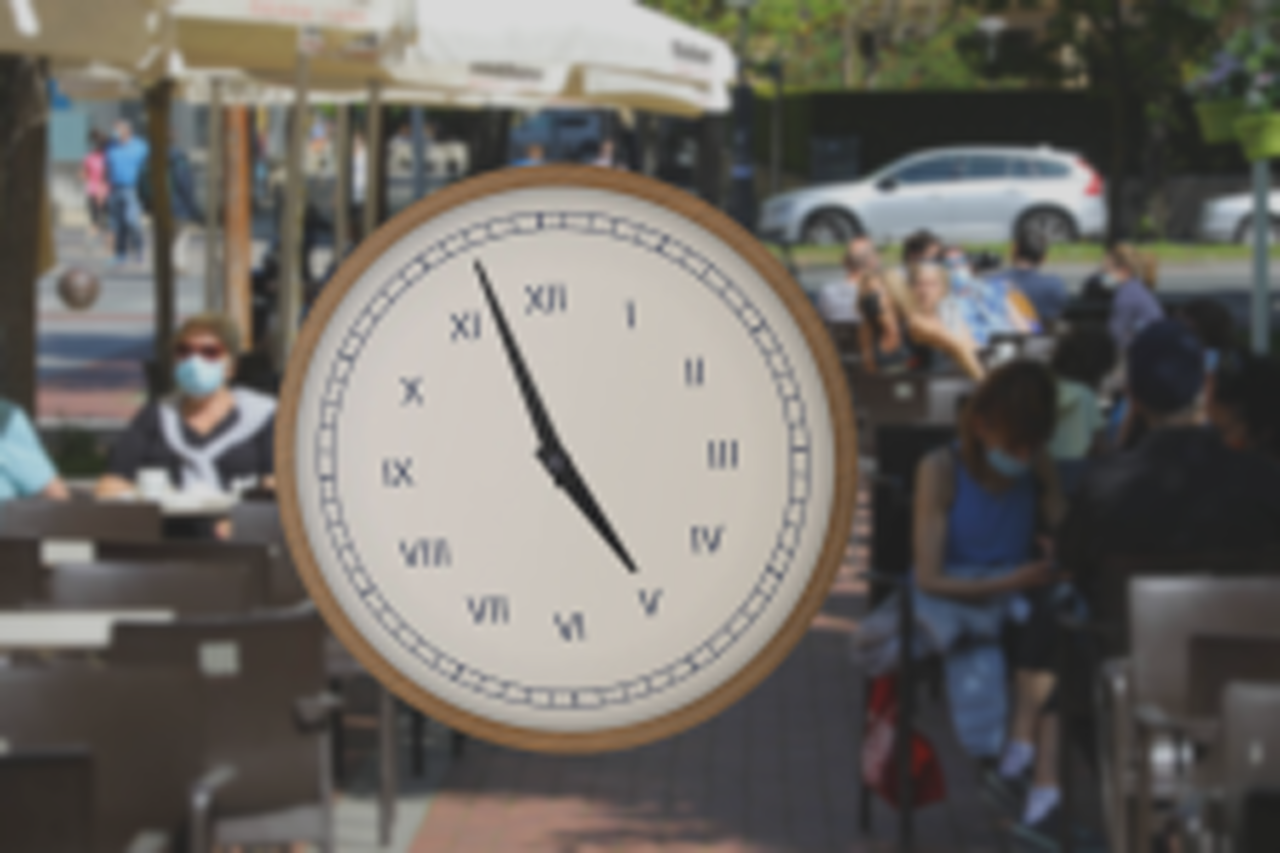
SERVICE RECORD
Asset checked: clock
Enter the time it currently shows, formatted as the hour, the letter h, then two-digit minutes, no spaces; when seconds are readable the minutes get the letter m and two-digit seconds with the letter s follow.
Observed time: 4h57
